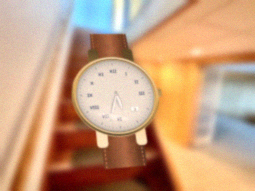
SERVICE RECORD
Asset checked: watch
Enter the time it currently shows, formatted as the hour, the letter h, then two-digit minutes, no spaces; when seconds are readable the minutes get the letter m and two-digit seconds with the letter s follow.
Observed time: 5h33
